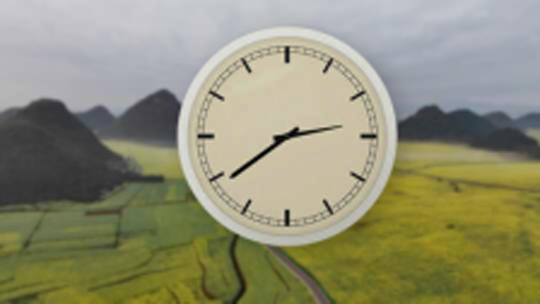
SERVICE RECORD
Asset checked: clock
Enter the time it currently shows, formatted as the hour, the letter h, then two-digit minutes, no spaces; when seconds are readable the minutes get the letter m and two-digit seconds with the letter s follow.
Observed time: 2h39
